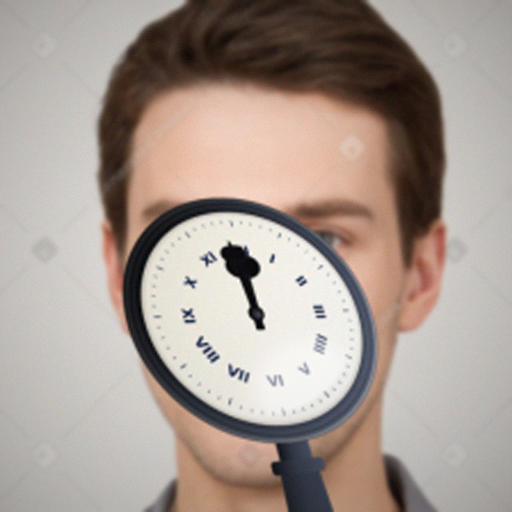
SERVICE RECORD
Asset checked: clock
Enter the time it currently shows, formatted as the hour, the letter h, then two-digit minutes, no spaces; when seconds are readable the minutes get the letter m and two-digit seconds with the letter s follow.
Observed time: 11h59
